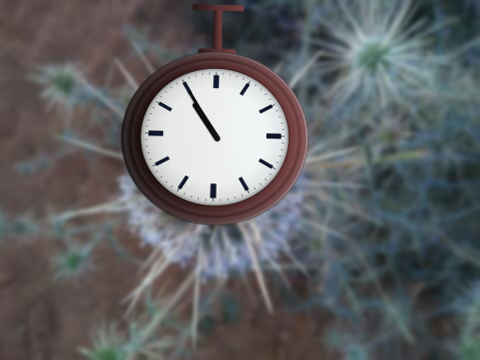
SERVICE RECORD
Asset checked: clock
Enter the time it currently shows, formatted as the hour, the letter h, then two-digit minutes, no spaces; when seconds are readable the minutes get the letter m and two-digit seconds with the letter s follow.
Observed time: 10h55
